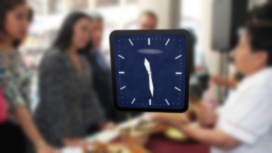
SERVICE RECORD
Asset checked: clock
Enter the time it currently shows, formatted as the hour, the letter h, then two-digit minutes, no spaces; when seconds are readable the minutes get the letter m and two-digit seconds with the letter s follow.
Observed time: 11h29
